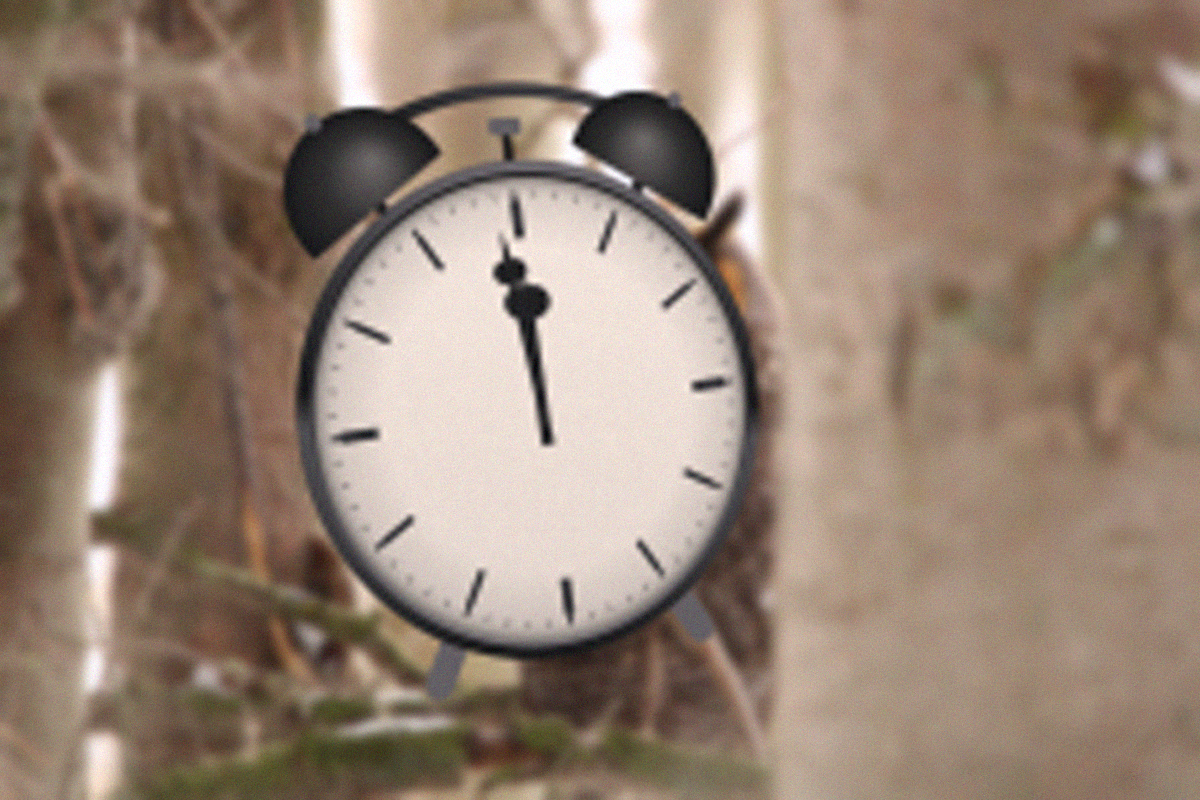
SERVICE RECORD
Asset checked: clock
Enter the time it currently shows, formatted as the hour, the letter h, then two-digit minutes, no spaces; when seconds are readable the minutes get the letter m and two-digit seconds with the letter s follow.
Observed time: 11h59
